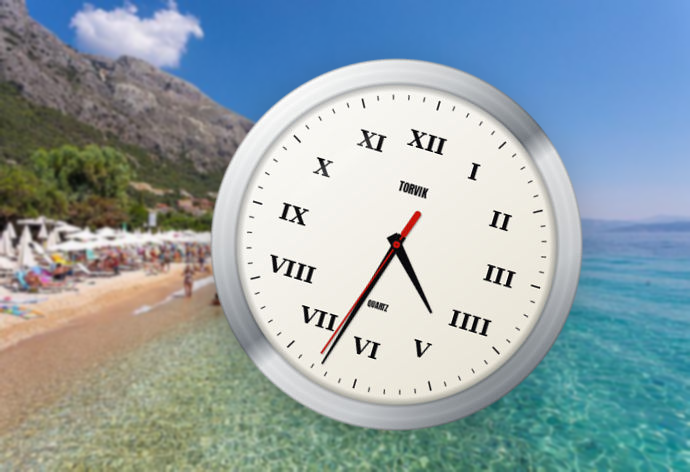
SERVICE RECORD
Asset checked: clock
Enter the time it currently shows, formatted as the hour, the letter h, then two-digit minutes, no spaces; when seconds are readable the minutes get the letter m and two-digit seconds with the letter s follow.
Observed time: 4h32m33s
